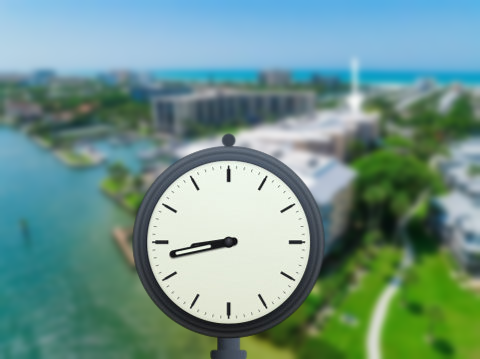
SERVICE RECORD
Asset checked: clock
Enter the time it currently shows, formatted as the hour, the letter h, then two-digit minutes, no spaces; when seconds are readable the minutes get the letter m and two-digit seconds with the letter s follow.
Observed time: 8h43
